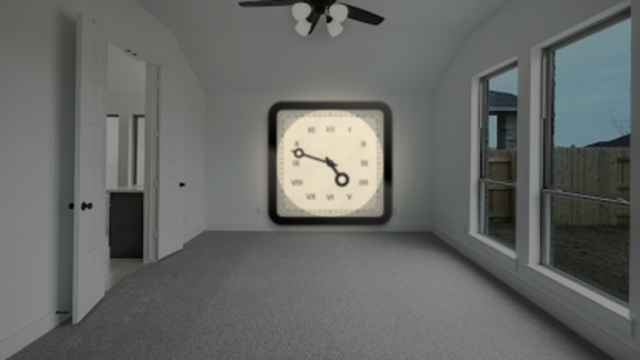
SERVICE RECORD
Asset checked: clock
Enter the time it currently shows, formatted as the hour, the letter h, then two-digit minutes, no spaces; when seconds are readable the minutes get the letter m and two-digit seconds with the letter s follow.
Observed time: 4h48
